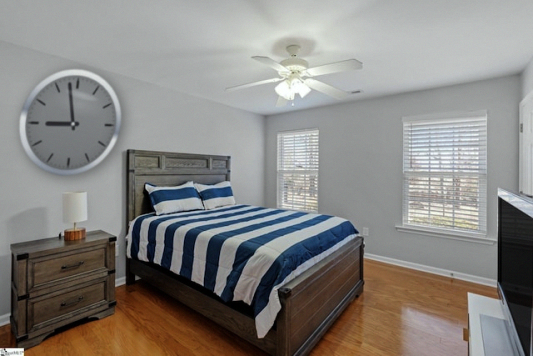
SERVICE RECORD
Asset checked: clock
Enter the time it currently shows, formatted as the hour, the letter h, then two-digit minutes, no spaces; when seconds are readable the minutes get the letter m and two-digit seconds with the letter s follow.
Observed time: 8h58
